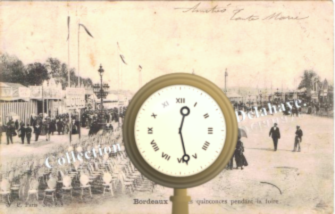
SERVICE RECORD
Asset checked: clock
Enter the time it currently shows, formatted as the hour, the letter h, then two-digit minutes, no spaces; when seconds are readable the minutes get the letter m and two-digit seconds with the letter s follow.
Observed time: 12h28
